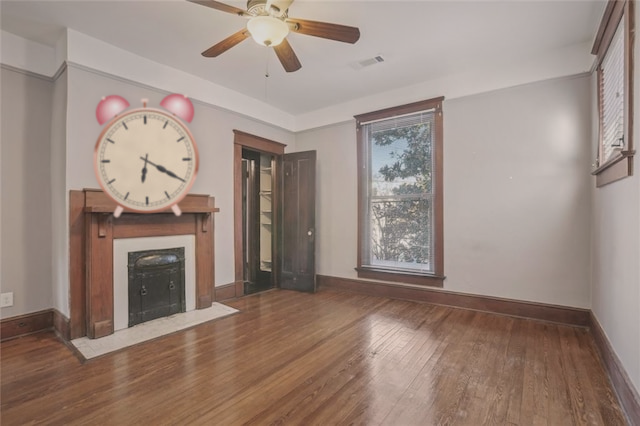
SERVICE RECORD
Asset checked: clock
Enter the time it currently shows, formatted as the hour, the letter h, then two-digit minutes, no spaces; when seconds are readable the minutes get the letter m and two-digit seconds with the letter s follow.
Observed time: 6h20
